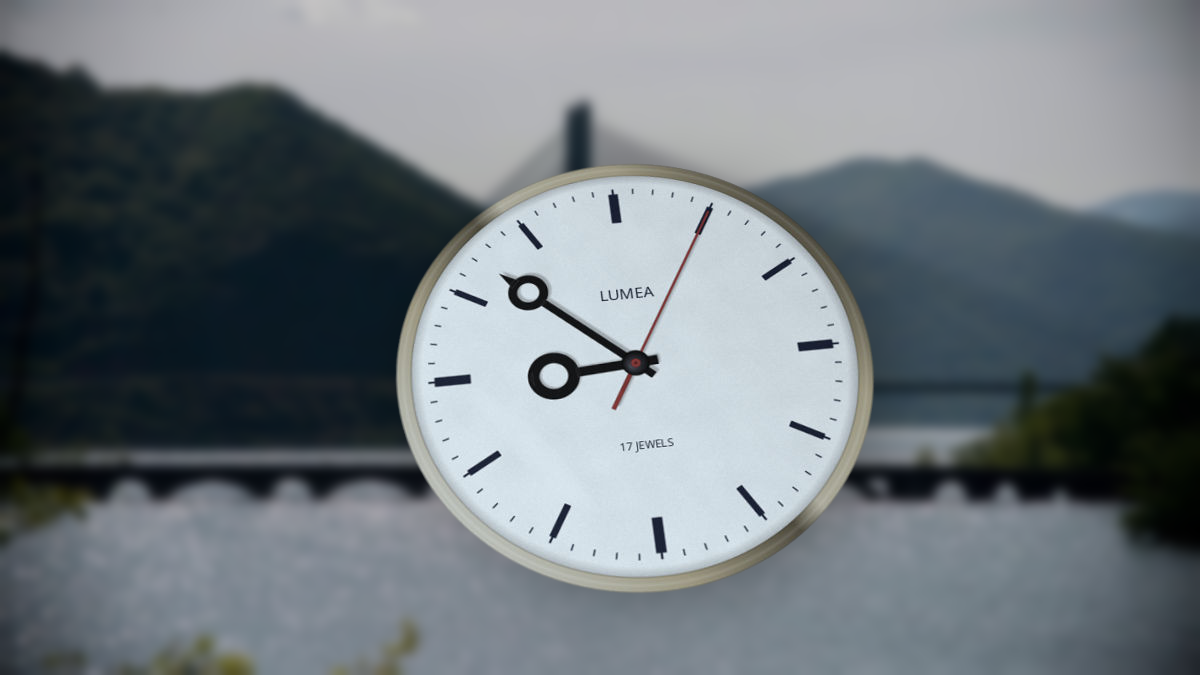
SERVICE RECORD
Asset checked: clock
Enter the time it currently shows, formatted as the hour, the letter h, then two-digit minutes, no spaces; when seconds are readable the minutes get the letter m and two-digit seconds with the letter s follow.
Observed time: 8h52m05s
